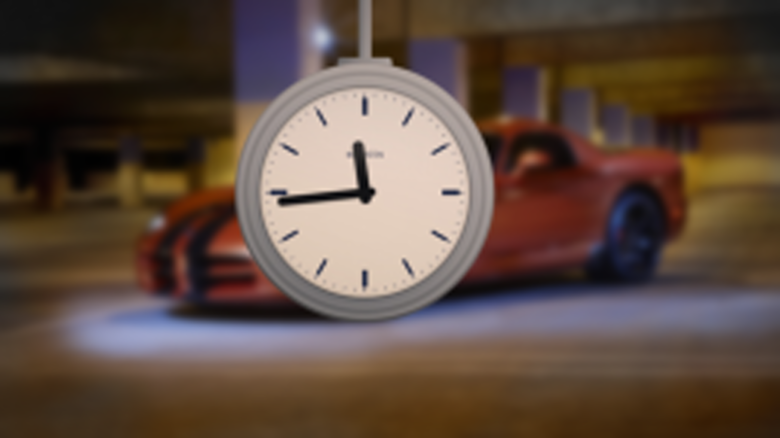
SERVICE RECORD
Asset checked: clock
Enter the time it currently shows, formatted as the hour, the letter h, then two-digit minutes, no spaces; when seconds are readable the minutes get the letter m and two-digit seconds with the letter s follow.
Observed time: 11h44
